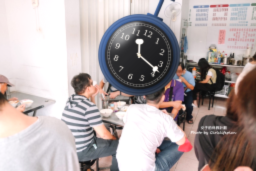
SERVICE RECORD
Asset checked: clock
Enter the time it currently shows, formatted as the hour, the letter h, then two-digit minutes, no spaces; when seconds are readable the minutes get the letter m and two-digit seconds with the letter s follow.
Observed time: 11h18
